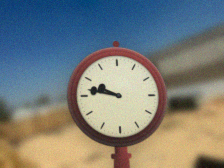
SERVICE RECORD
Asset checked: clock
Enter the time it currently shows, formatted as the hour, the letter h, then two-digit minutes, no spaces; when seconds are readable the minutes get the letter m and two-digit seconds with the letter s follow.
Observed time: 9h47
